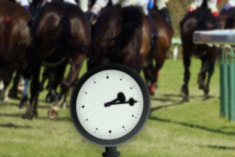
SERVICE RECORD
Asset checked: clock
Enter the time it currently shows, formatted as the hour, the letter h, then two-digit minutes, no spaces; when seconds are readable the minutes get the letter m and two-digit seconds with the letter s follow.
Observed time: 2h15
